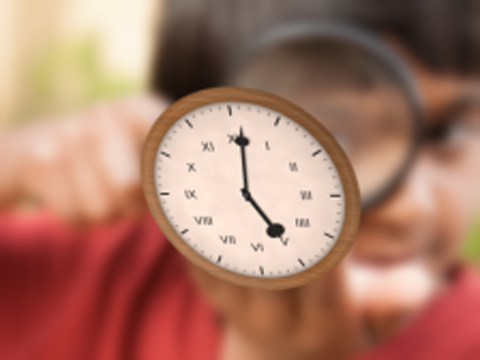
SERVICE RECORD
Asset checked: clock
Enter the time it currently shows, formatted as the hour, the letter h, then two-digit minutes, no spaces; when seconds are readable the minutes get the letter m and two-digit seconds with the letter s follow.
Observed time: 5h01
